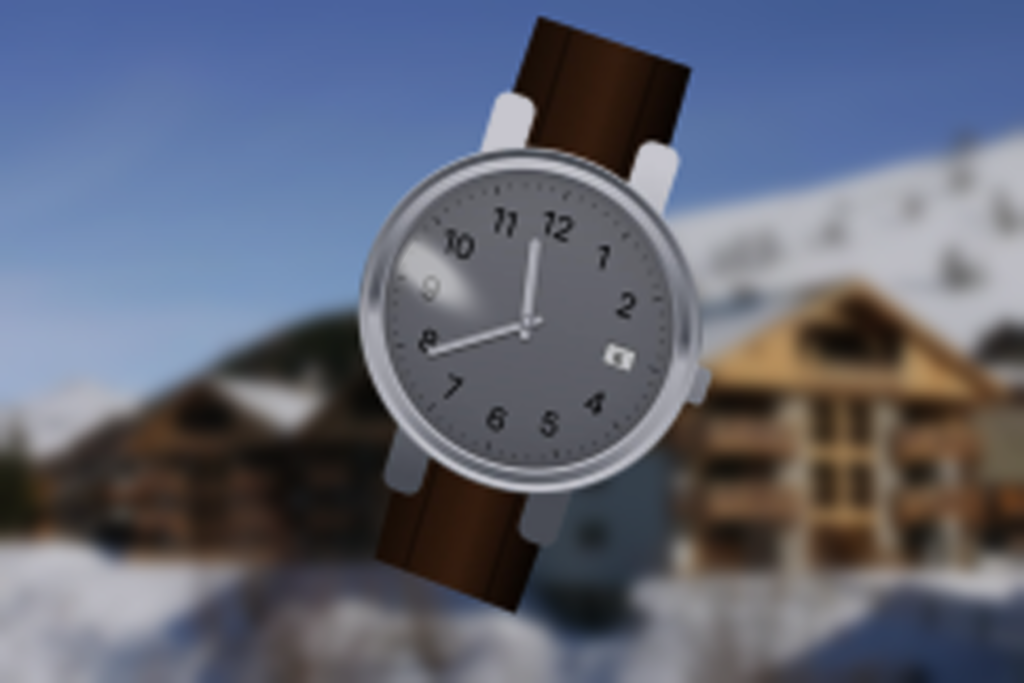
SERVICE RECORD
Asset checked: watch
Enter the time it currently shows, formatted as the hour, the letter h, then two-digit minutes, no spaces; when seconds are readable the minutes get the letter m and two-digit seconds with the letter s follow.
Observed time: 11h39
